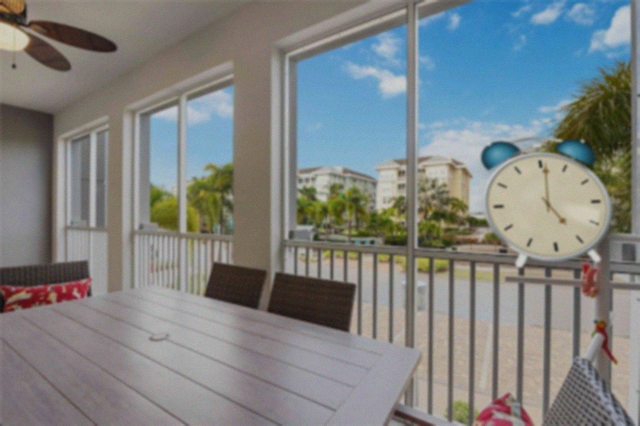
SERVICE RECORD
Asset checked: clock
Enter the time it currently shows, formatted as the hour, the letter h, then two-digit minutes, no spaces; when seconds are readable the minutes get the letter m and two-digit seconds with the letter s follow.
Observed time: 5h01
